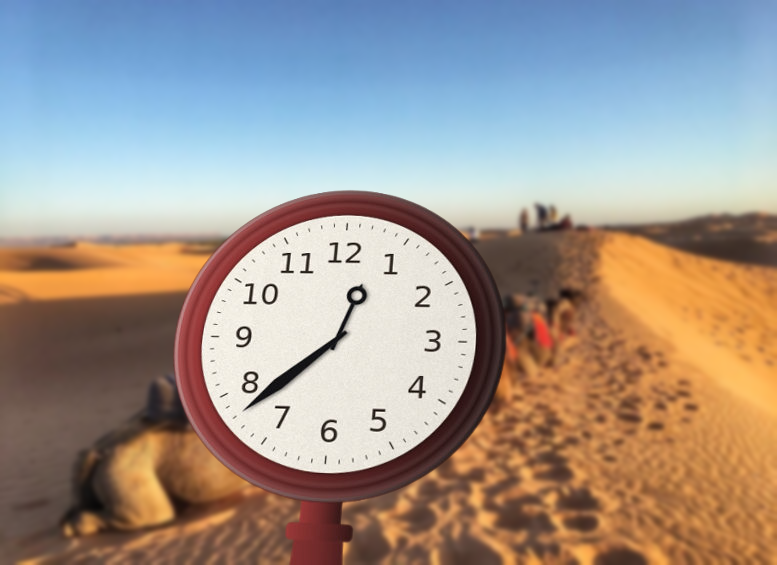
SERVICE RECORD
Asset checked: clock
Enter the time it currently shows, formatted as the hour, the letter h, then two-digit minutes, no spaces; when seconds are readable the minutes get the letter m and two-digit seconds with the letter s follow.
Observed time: 12h38
